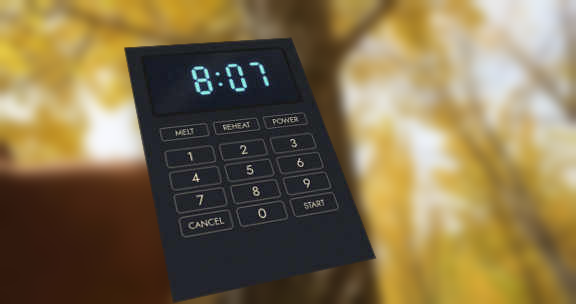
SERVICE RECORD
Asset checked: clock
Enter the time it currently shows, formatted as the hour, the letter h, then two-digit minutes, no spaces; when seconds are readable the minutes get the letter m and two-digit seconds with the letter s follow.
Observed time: 8h07
